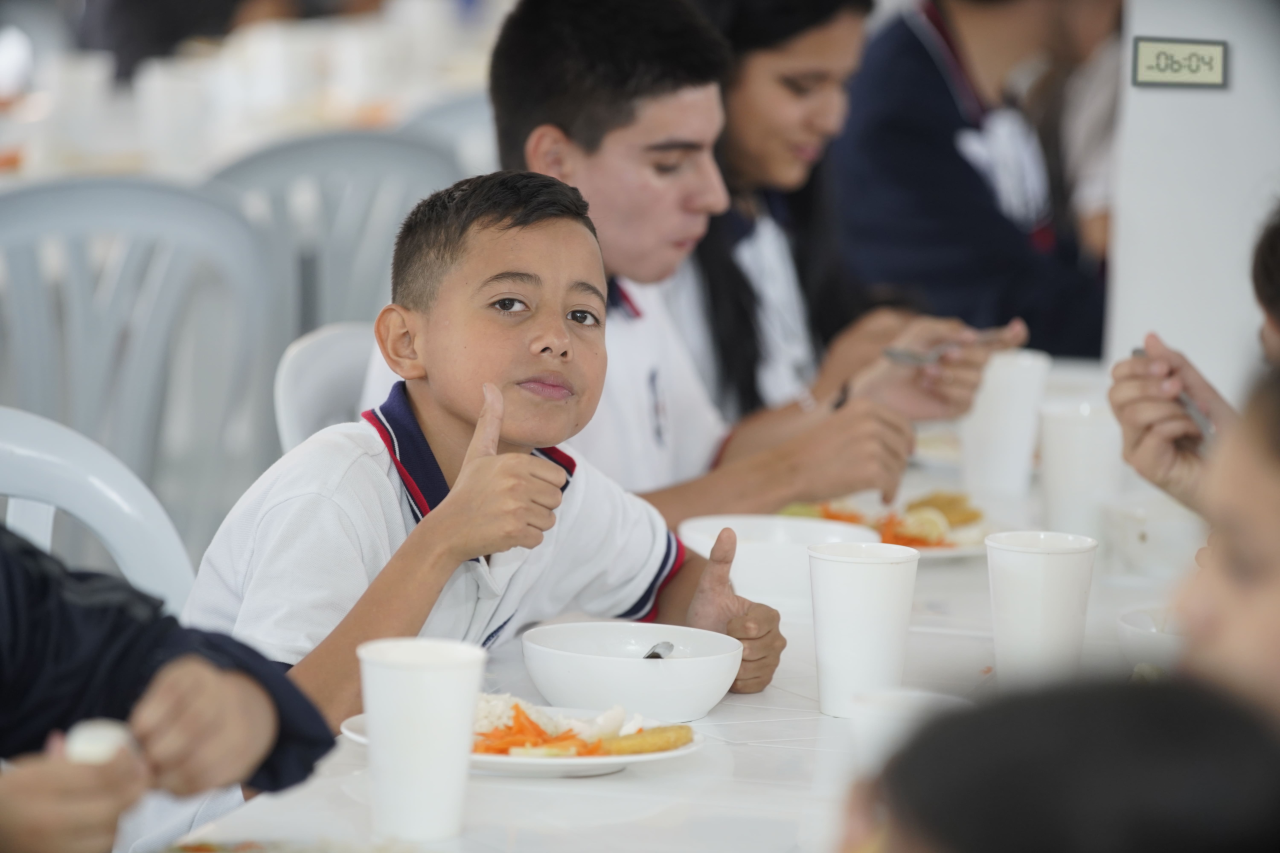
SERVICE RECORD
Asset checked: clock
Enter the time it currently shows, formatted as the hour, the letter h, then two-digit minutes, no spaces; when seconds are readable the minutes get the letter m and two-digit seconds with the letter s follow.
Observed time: 6h04
